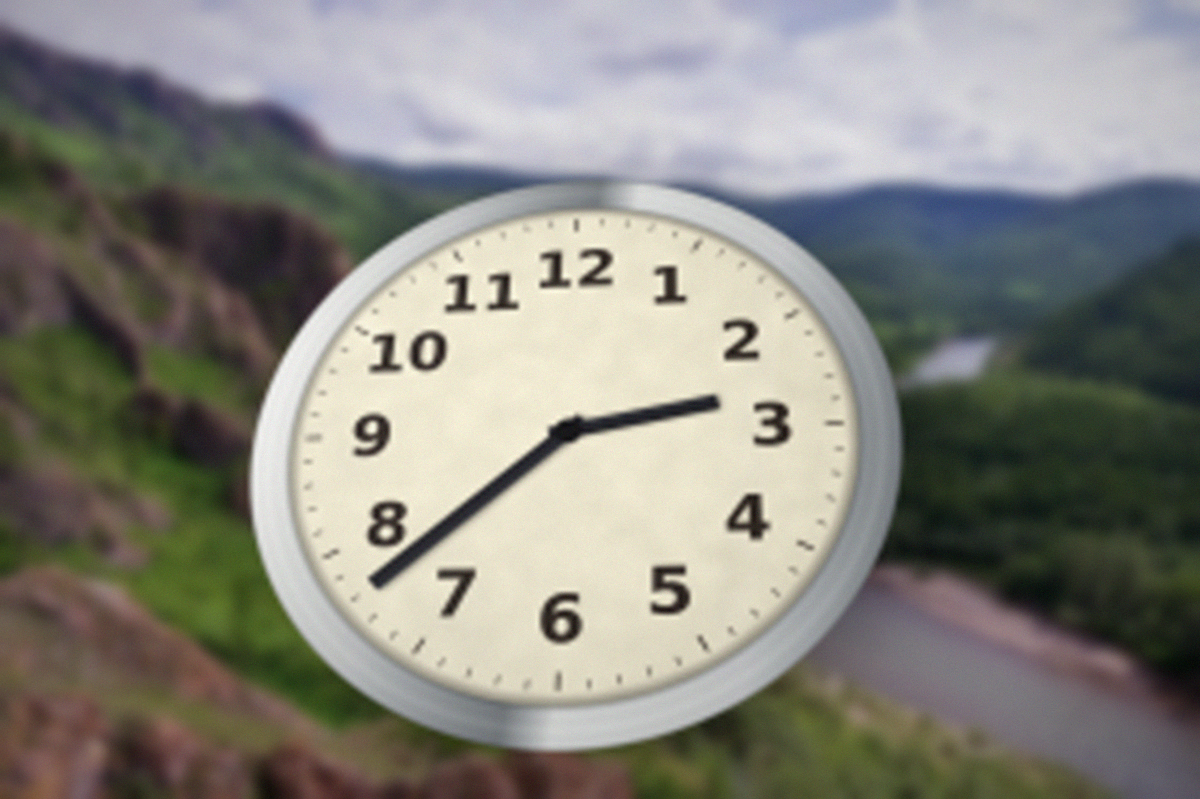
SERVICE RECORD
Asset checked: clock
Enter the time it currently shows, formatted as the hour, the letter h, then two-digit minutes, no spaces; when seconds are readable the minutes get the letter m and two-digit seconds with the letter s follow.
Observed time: 2h38
